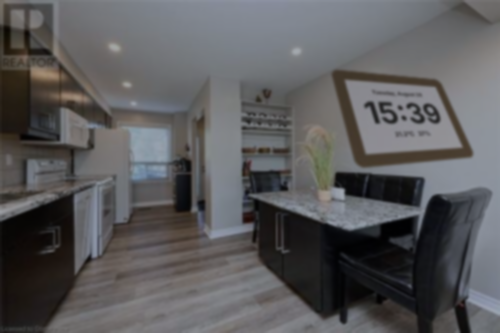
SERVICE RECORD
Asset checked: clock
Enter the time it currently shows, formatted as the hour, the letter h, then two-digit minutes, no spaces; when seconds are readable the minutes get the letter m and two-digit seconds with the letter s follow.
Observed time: 15h39
